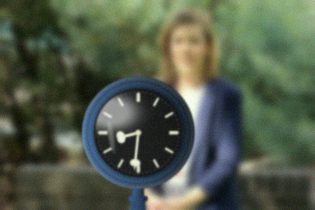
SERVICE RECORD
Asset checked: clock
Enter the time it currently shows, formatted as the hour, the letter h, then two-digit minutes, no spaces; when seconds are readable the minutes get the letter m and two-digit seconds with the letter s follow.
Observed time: 8h31
